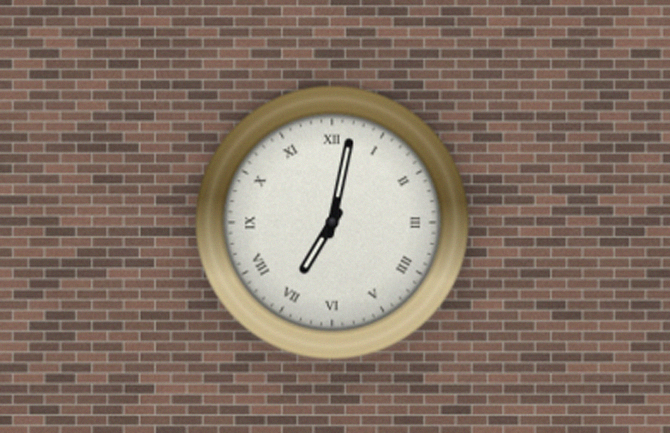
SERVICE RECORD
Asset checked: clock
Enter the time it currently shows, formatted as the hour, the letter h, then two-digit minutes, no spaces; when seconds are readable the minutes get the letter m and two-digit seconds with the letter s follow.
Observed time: 7h02
